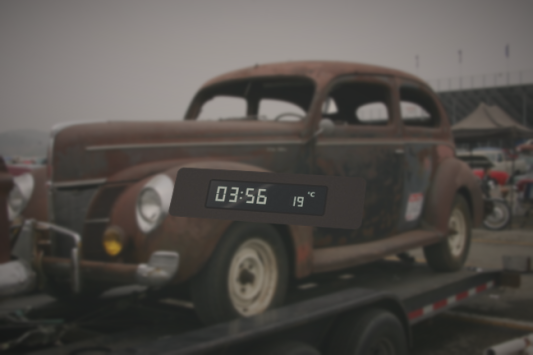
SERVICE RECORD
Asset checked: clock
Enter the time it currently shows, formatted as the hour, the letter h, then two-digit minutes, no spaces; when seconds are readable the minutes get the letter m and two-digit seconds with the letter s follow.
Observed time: 3h56
